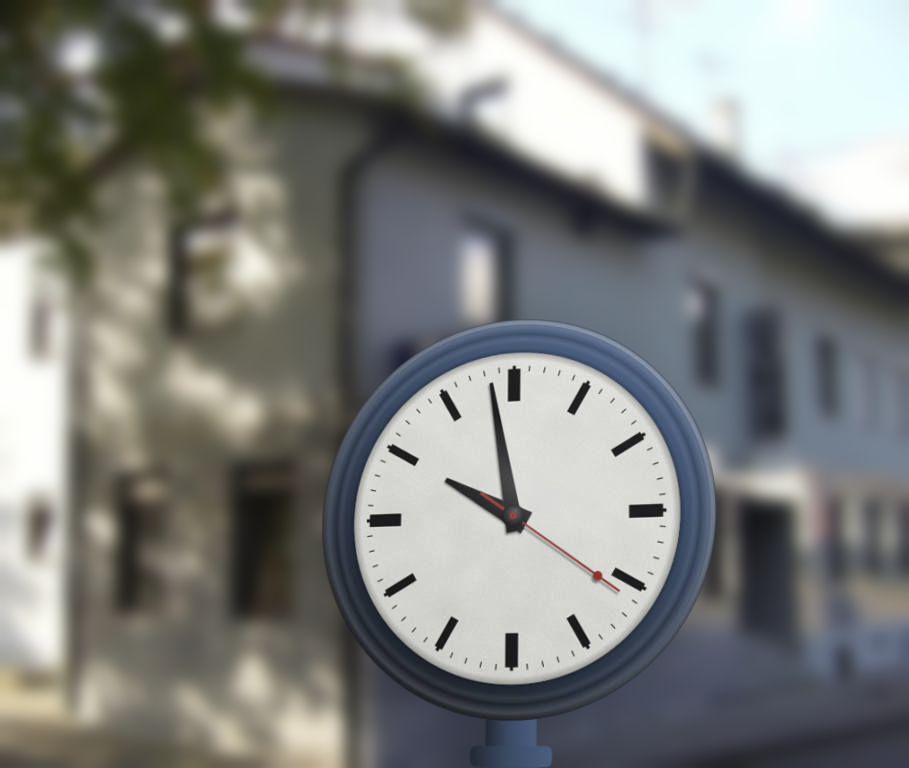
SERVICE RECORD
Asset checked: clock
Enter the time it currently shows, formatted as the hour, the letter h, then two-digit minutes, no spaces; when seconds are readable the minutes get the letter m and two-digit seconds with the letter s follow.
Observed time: 9h58m21s
